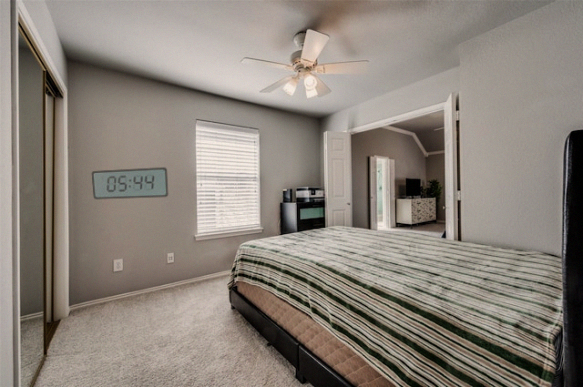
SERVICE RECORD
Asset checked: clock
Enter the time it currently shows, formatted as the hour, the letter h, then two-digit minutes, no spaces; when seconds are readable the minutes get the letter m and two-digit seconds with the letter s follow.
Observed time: 5h44
